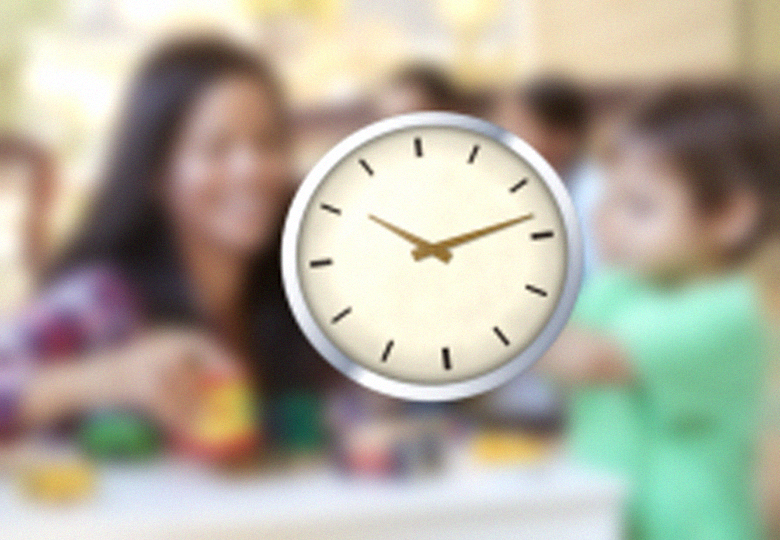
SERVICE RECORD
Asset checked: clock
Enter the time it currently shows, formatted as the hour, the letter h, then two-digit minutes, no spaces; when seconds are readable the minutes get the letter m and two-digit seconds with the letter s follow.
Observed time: 10h13
